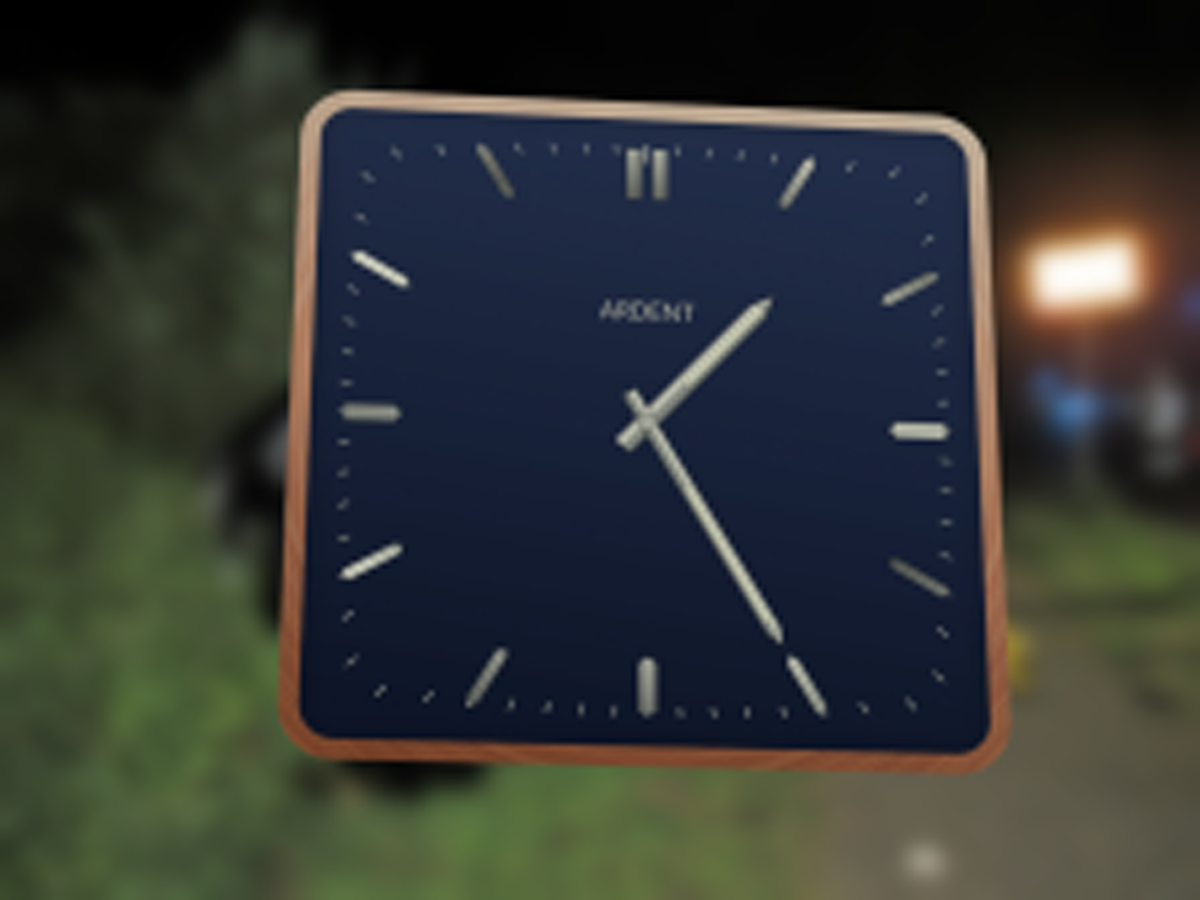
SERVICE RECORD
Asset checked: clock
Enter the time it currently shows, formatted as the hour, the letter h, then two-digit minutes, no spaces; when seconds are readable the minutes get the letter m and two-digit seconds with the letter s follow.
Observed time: 1h25
